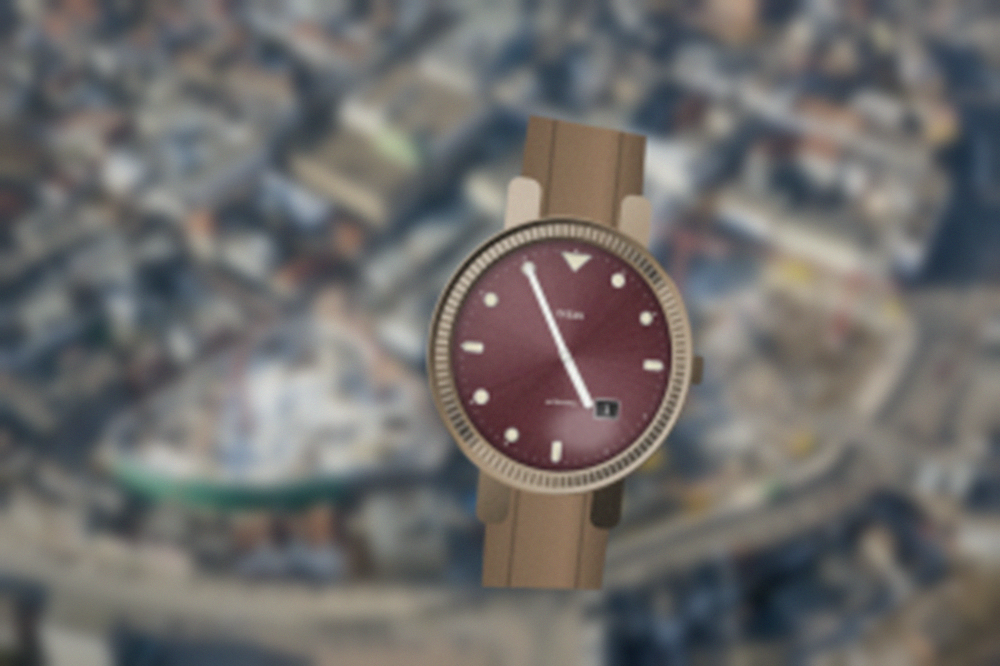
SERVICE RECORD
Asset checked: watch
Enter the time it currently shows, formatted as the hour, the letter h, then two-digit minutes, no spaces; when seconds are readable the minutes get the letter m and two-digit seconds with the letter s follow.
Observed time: 4h55
